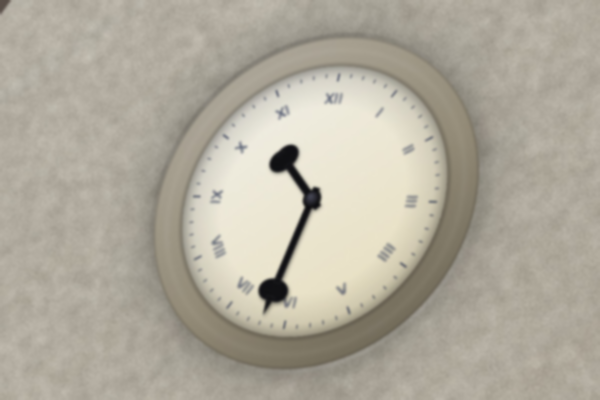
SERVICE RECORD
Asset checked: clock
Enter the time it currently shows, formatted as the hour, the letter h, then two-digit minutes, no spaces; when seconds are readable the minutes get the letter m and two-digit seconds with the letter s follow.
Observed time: 10h32
